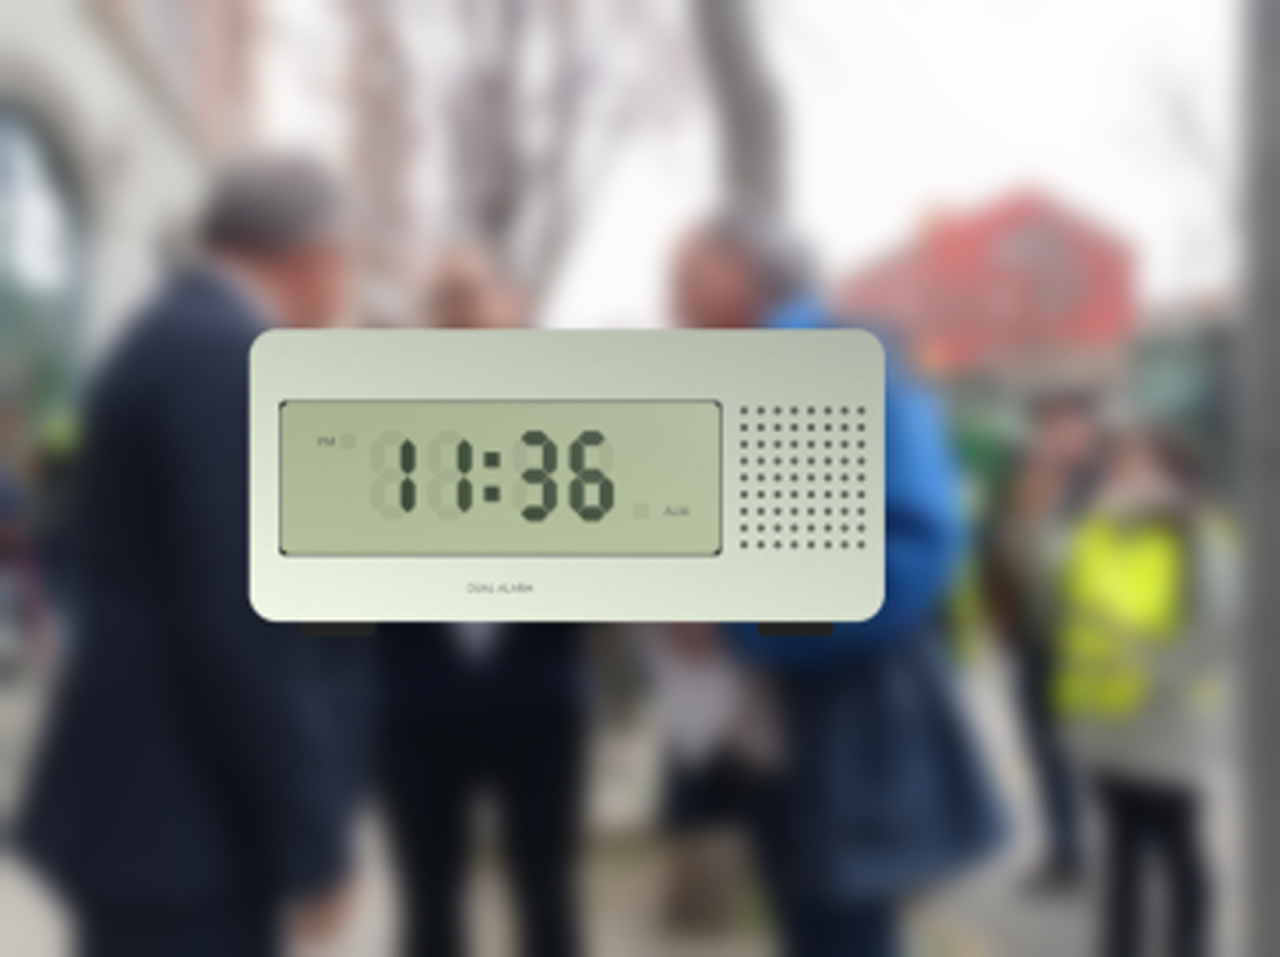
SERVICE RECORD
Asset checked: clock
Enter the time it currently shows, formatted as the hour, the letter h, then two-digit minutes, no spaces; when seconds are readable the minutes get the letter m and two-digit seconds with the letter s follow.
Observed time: 11h36
